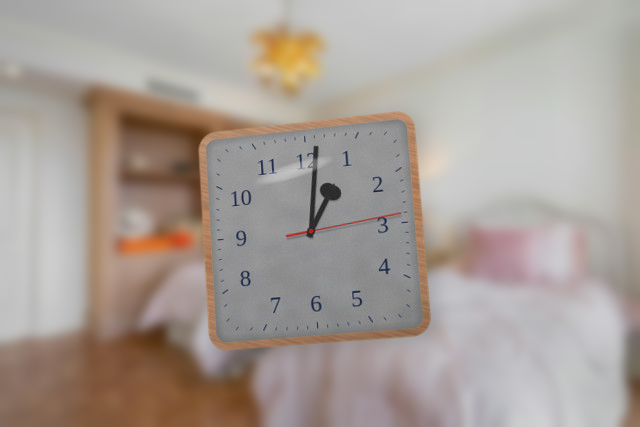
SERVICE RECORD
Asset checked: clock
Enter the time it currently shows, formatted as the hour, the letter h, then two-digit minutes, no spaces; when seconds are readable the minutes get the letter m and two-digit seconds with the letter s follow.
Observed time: 1h01m14s
